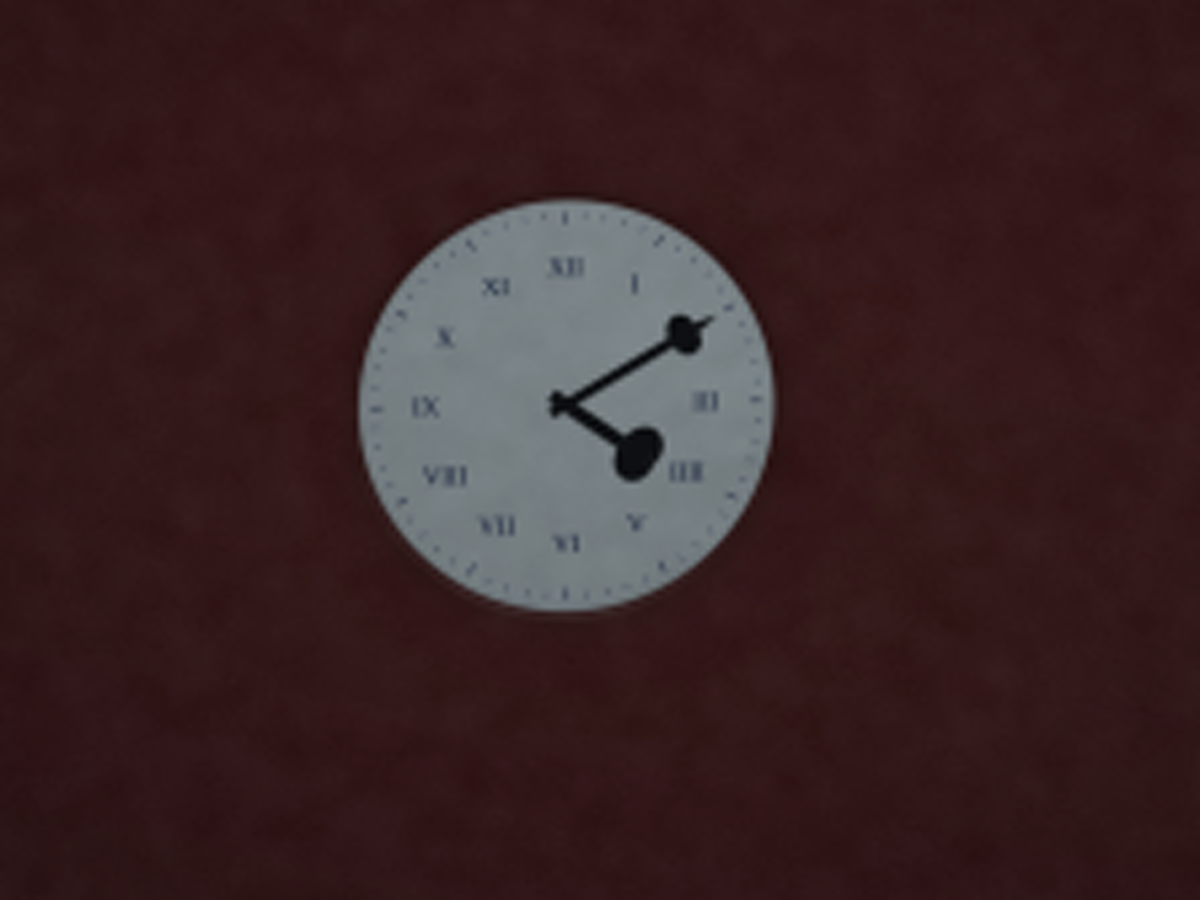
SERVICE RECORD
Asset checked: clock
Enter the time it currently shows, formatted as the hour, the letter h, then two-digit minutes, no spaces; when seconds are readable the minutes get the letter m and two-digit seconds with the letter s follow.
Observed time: 4h10
